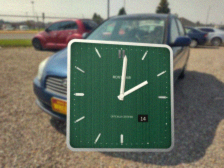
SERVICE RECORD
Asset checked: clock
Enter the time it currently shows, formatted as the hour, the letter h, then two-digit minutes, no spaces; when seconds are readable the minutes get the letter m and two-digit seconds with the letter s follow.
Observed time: 2h01
